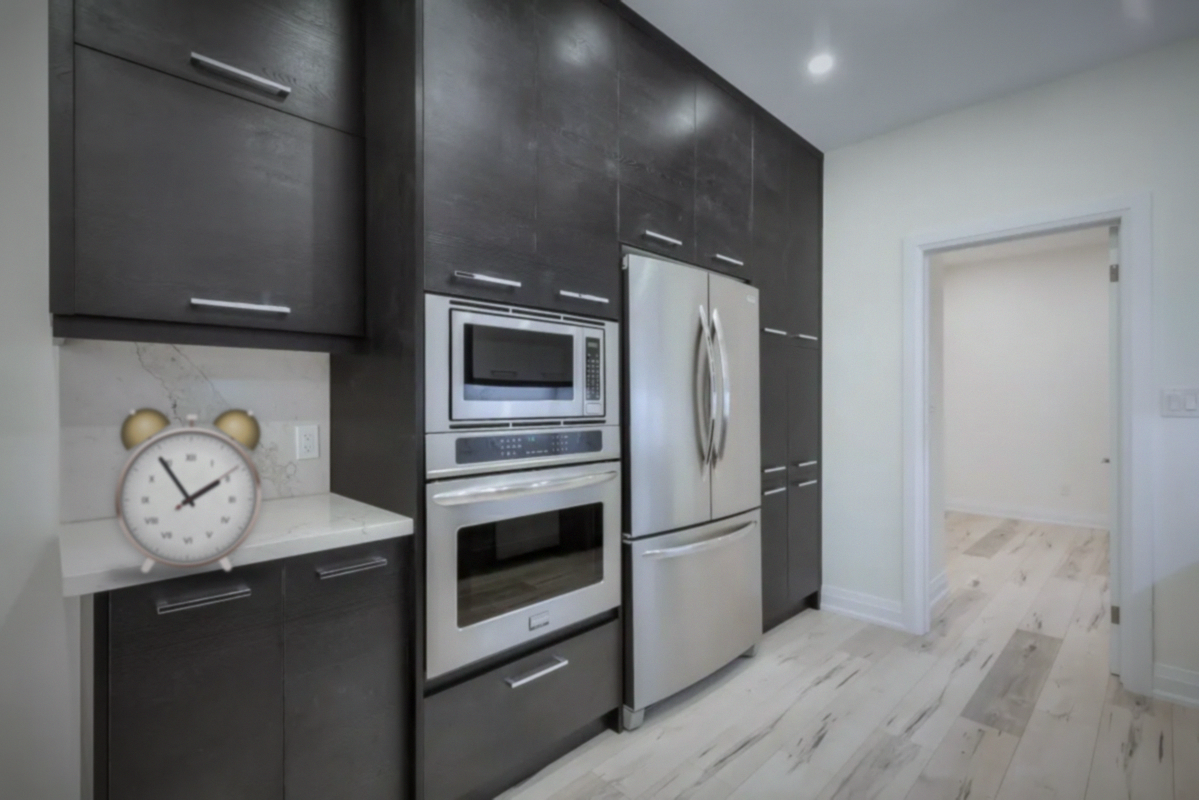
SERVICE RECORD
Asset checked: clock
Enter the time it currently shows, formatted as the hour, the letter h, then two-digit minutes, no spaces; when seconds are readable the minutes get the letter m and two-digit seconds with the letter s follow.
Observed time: 1h54m09s
